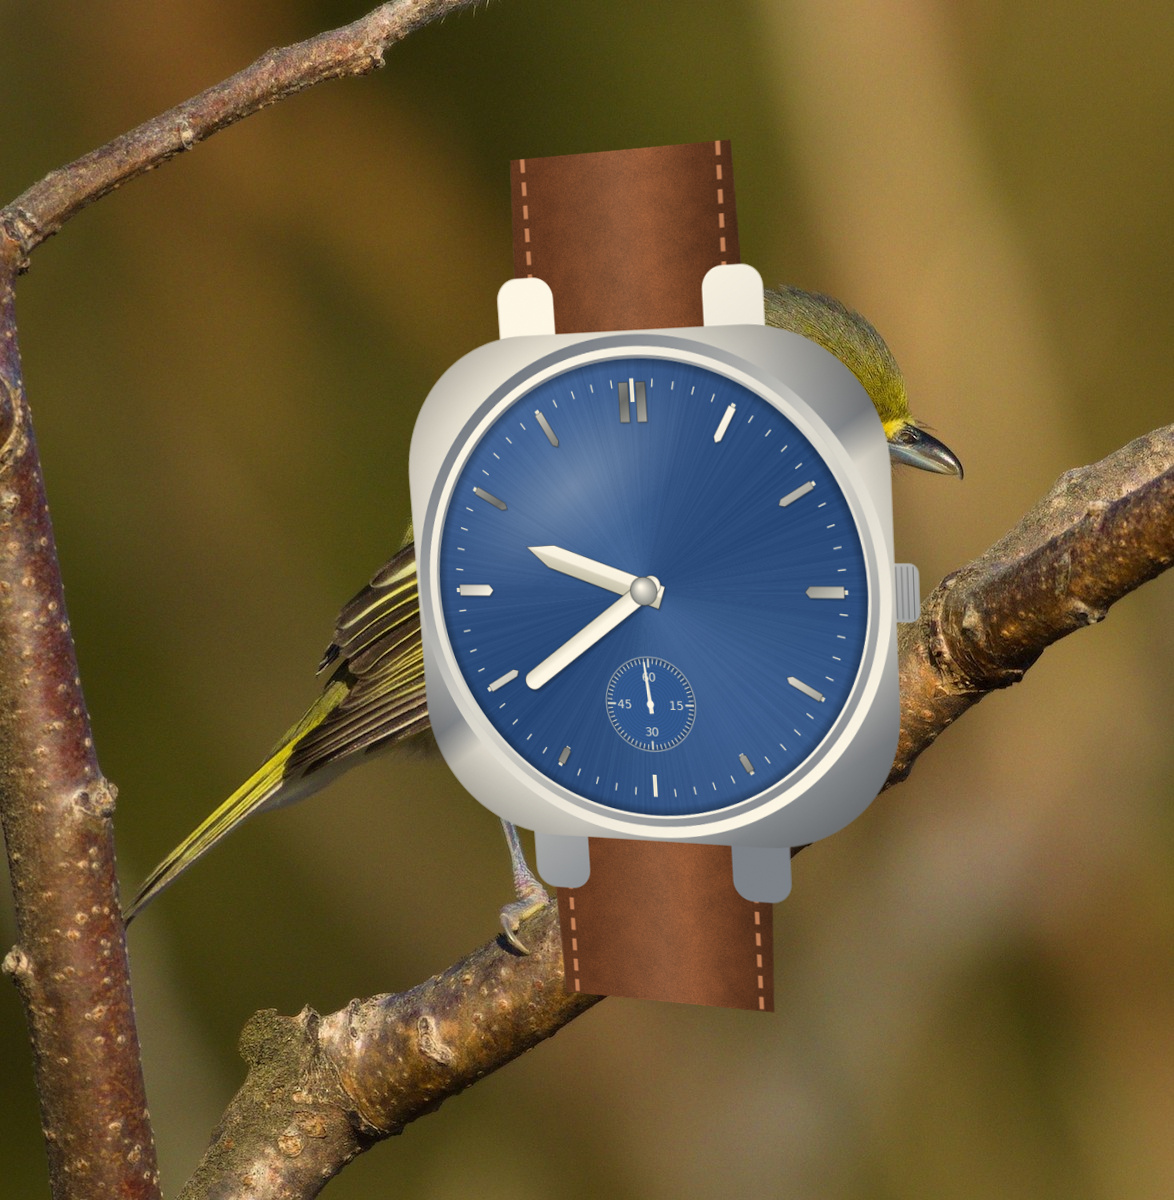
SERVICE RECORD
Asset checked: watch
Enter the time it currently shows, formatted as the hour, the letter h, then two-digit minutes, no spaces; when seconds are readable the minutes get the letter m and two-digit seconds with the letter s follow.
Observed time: 9h38m59s
